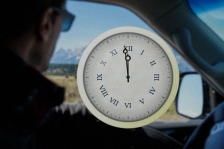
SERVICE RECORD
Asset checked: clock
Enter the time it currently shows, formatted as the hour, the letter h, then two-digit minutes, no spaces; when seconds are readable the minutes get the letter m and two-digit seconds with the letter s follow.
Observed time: 11h59
